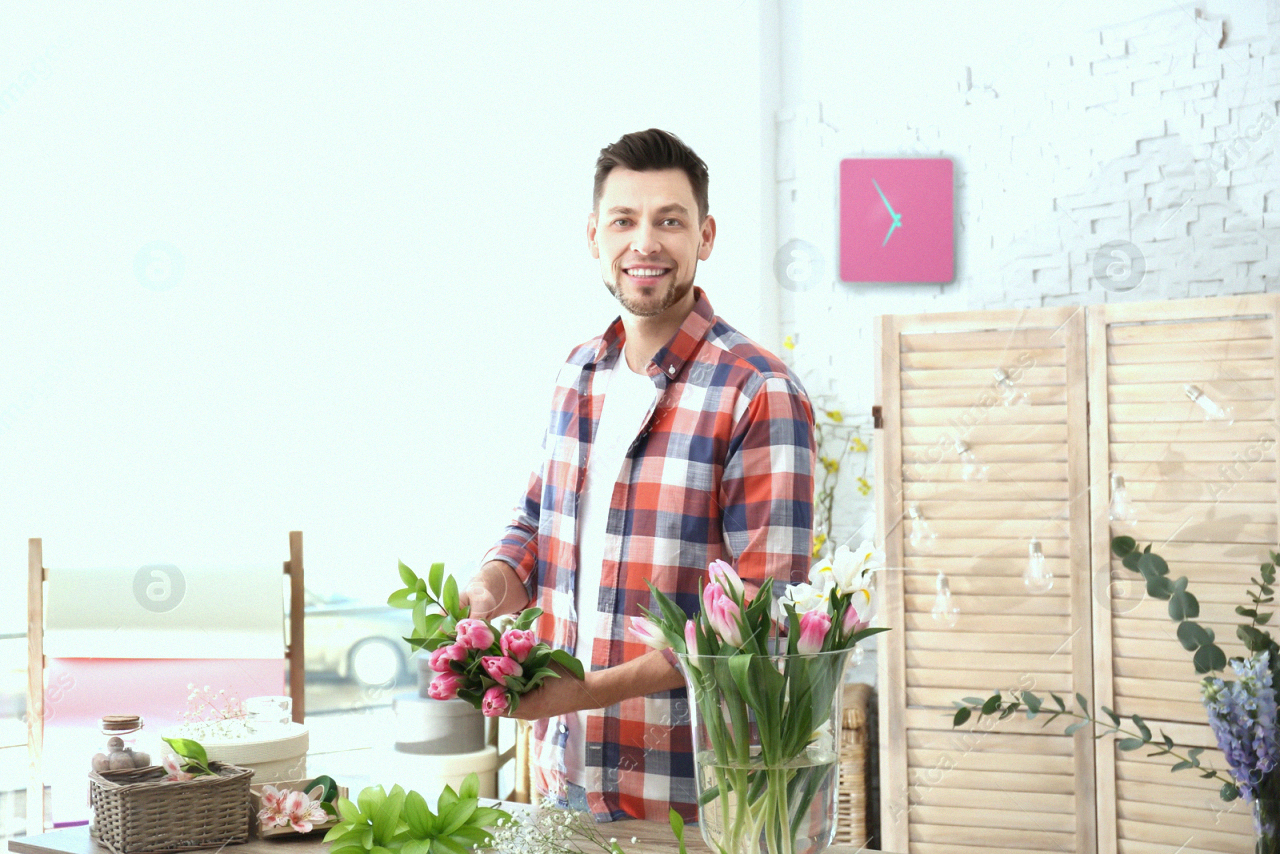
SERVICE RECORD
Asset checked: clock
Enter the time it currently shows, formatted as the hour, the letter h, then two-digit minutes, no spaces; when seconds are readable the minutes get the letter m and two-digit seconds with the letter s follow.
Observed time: 6h55
